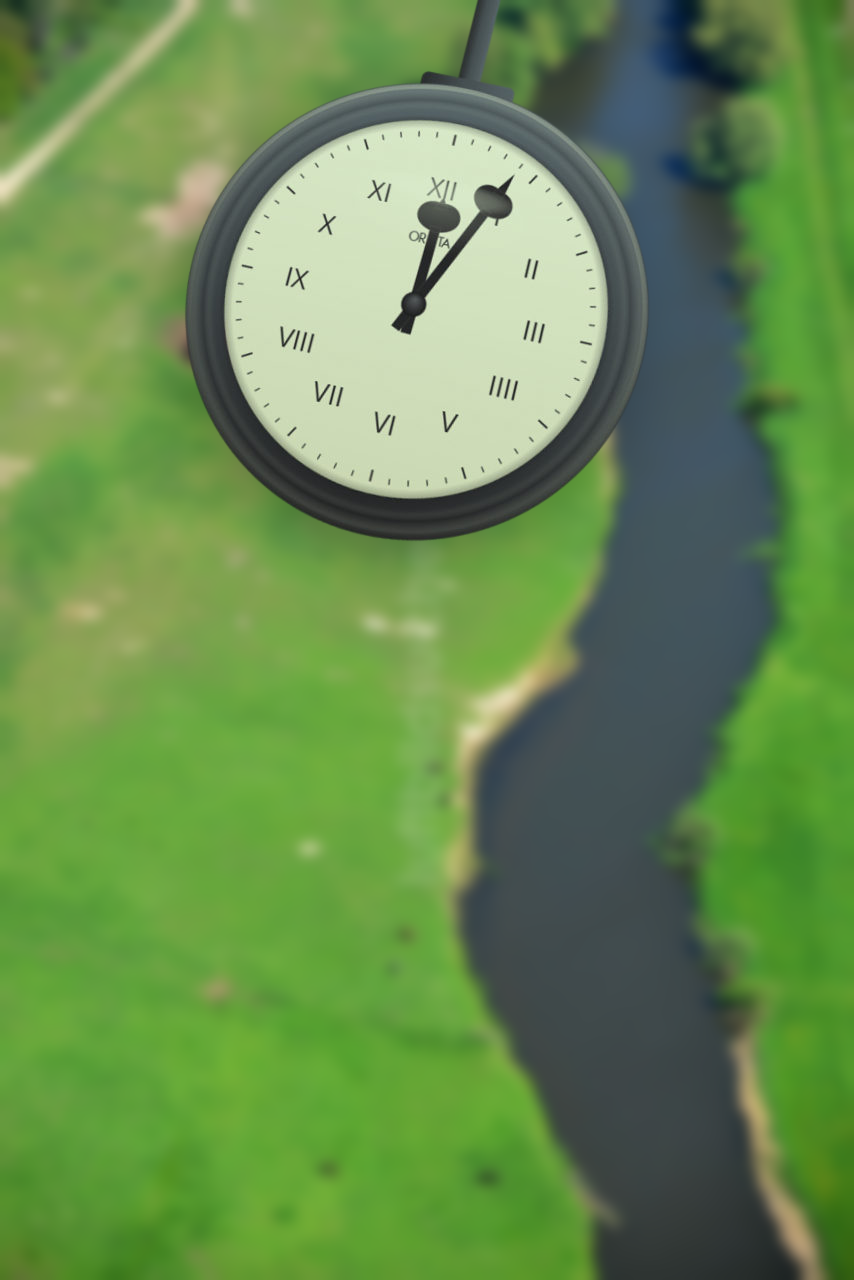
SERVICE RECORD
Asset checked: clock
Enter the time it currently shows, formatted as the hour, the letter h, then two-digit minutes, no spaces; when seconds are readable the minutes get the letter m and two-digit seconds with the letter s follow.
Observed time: 12h04
